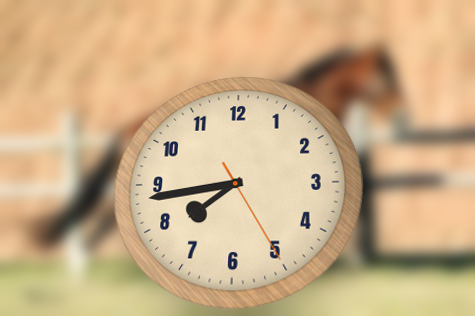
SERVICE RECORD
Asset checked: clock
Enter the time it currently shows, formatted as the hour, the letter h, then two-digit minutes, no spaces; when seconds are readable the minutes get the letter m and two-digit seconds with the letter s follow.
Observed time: 7h43m25s
